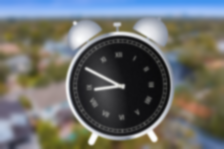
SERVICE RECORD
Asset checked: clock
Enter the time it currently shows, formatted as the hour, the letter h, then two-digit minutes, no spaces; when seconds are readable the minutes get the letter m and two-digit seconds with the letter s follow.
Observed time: 8h50
